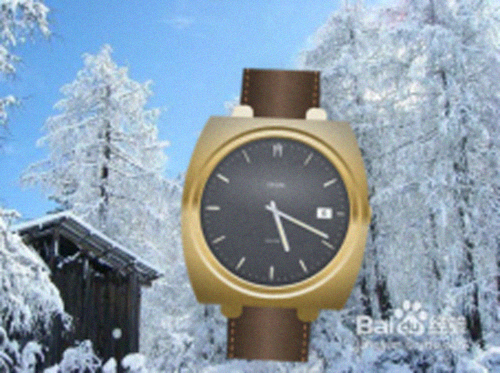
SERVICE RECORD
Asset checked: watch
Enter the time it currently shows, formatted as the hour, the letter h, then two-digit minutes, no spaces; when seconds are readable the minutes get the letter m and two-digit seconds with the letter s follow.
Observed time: 5h19
